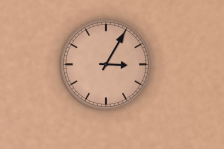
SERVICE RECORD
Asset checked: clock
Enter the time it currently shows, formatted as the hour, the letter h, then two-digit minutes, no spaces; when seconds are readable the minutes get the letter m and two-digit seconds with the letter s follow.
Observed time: 3h05
